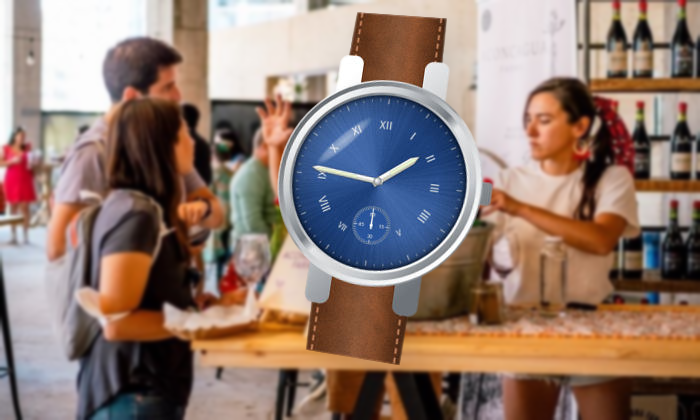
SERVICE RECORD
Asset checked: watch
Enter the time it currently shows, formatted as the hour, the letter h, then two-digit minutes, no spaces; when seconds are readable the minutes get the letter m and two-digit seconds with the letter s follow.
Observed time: 1h46
